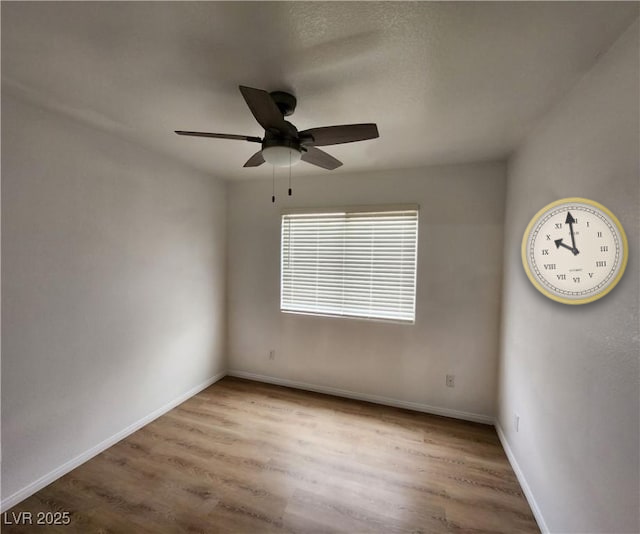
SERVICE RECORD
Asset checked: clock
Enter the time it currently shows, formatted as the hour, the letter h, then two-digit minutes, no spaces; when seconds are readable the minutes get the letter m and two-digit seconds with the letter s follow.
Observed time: 9h59
